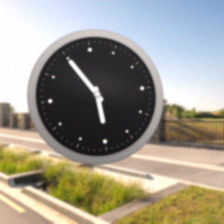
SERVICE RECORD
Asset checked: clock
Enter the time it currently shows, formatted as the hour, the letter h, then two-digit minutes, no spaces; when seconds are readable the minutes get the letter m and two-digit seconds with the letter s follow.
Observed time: 5h55
